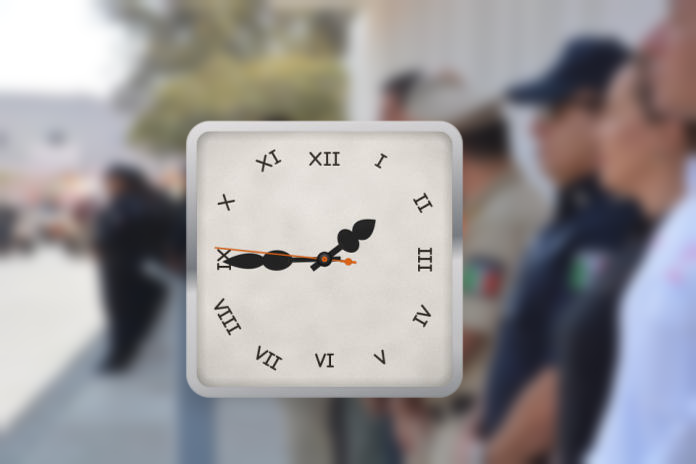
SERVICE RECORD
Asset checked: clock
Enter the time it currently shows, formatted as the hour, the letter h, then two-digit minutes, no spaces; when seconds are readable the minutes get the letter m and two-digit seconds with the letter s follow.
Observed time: 1h44m46s
